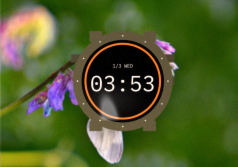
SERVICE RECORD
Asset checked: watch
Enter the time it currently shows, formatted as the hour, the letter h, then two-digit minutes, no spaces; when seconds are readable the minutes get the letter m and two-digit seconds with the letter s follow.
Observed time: 3h53
